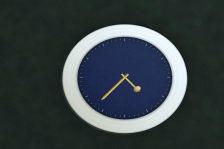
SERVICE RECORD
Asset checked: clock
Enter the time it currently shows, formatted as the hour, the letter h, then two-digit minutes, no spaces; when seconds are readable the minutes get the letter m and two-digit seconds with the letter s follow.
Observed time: 4h37
